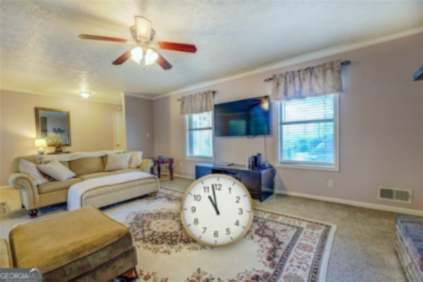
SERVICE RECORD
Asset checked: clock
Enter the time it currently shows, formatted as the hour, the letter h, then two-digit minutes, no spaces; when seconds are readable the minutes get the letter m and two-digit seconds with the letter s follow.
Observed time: 10h58
